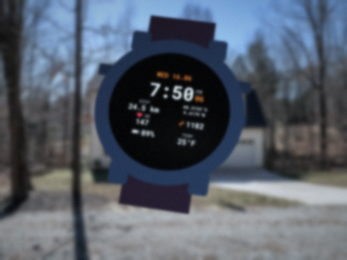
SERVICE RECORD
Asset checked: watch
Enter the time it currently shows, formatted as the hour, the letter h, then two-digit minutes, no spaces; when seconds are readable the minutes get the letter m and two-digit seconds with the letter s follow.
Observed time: 7h50
